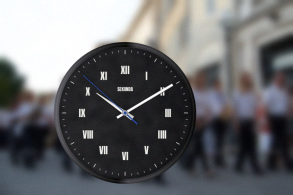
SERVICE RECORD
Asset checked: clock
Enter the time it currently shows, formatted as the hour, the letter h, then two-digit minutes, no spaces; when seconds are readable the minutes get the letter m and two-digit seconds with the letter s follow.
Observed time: 10h09m52s
